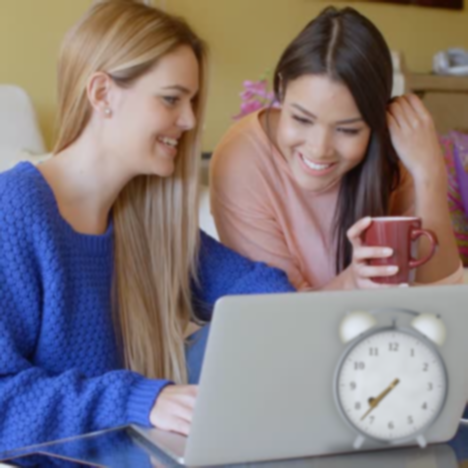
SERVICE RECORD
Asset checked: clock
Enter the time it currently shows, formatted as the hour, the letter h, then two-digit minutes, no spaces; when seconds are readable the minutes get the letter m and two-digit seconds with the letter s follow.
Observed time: 7h37
